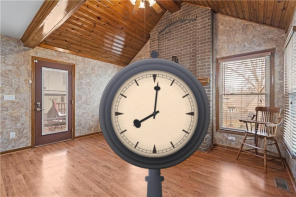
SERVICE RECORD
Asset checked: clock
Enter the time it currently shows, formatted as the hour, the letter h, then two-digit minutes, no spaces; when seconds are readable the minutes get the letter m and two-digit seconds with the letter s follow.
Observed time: 8h01
